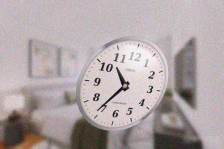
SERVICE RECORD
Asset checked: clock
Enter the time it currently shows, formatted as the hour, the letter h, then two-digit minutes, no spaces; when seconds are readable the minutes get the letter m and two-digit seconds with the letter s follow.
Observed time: 10h36
